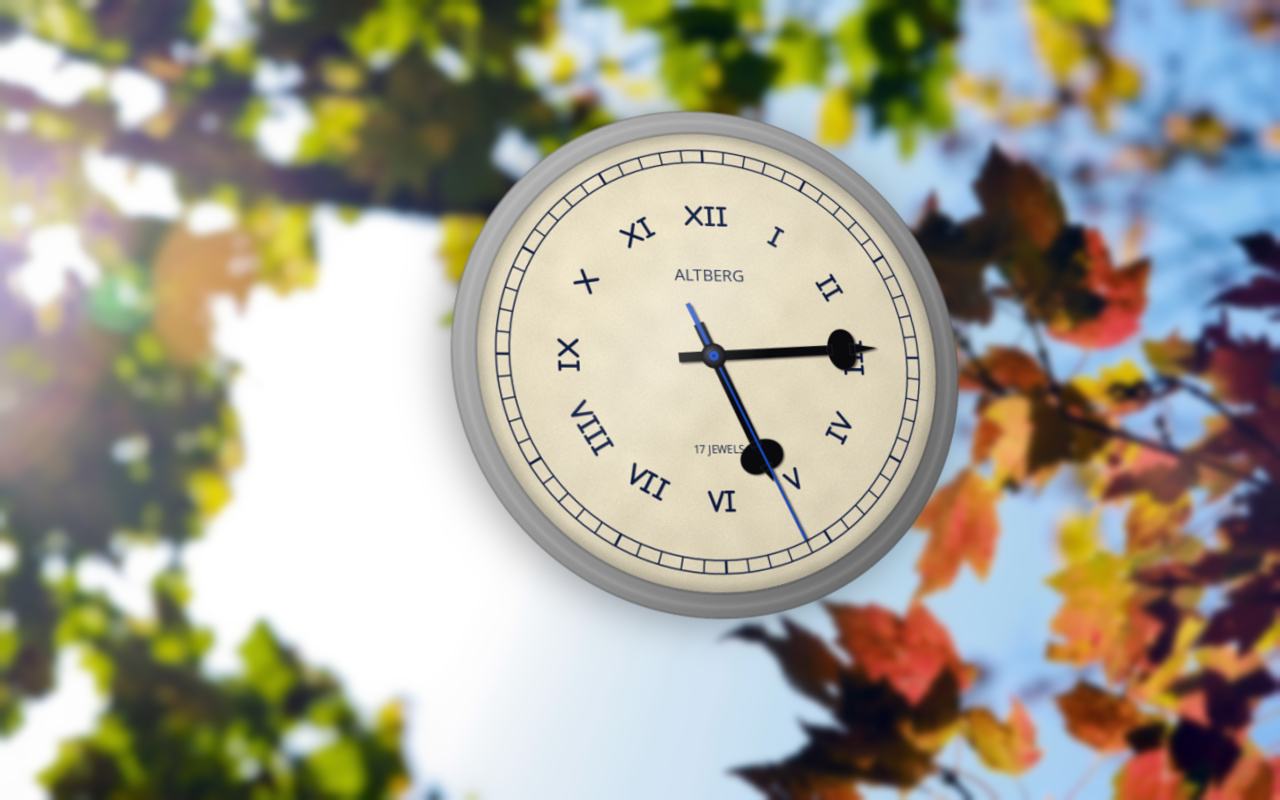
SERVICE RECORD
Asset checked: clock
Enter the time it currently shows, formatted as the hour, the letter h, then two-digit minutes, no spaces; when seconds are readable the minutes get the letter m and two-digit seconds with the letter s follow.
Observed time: 5h14m26s
